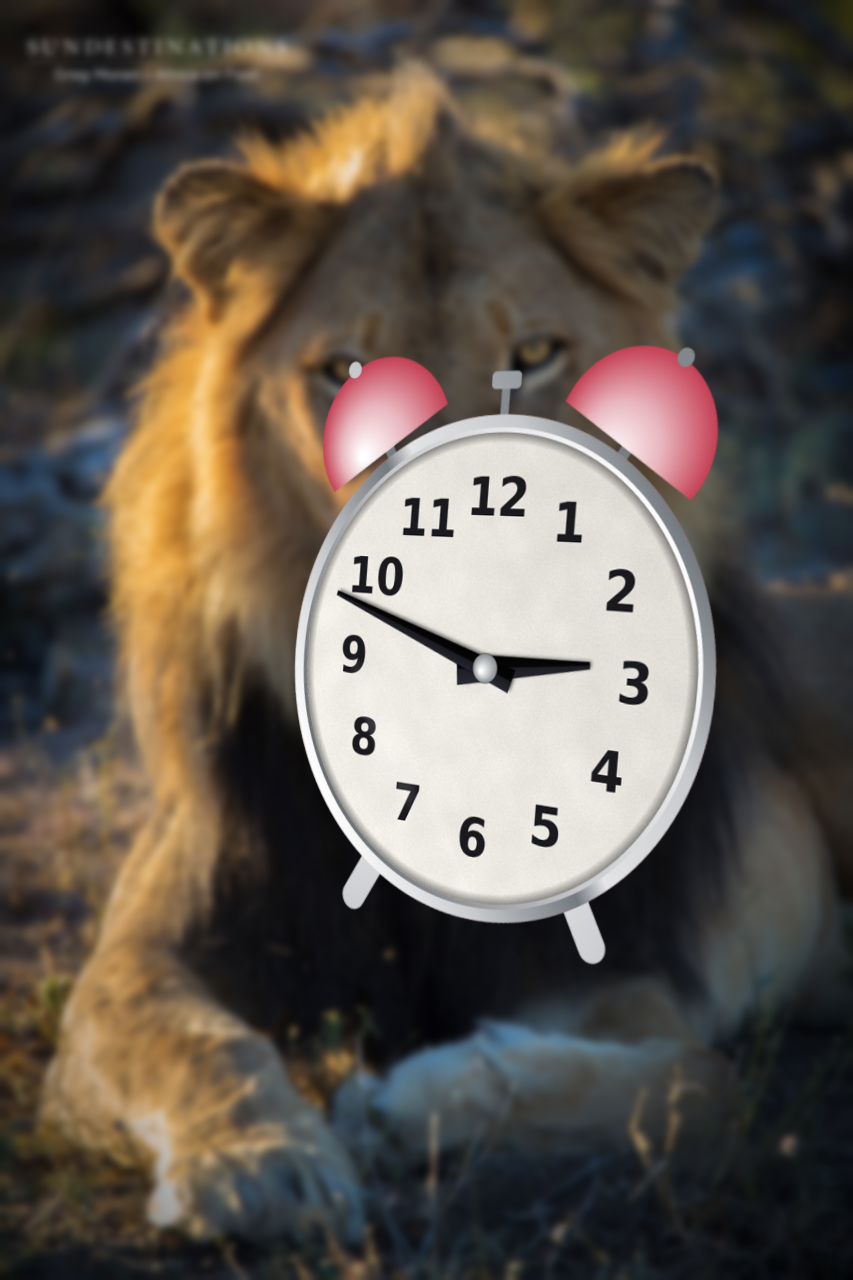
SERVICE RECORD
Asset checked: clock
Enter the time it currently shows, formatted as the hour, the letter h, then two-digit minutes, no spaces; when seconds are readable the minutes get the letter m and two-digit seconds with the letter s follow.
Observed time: 2h48
